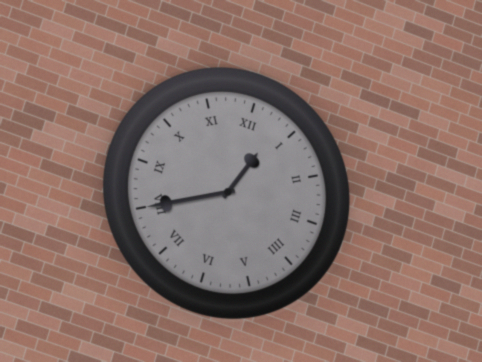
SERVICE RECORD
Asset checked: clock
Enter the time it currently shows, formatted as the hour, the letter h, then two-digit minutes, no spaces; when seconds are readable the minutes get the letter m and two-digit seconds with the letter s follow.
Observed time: 12h40
